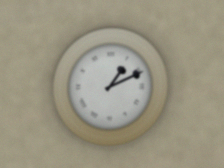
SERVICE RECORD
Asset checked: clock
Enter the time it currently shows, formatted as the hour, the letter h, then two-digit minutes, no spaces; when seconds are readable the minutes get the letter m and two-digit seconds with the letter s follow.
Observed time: 1h11
